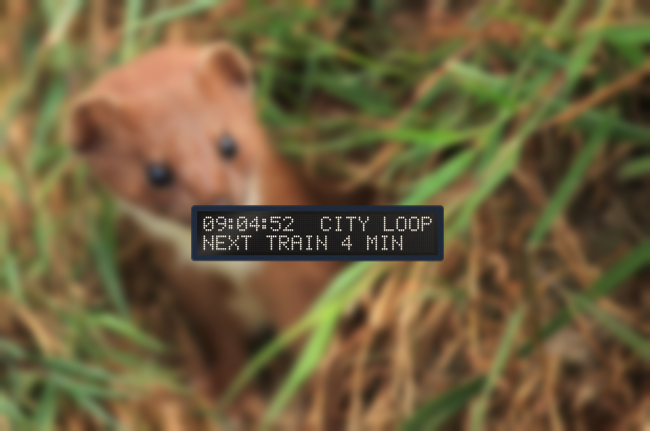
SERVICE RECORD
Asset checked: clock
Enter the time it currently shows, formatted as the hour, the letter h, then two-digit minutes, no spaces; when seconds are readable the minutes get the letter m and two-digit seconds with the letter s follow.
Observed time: 9h04m52s
